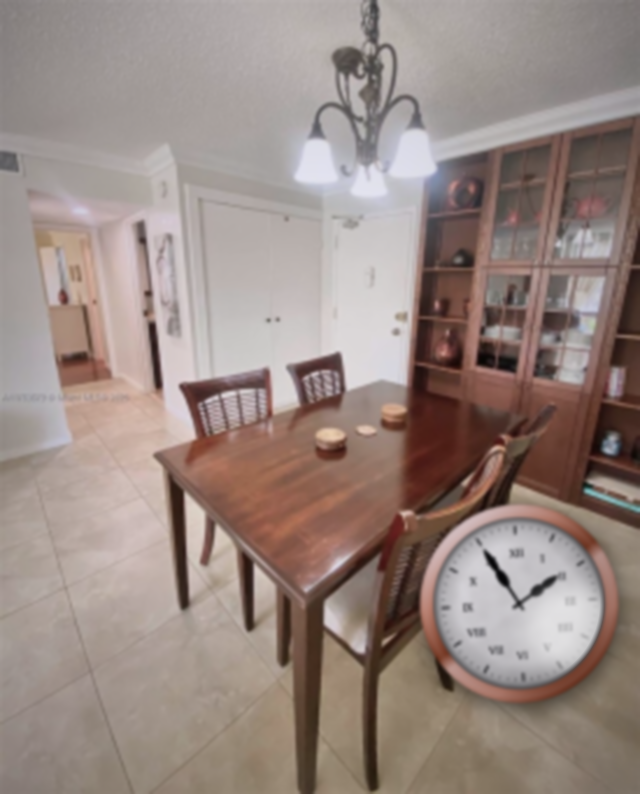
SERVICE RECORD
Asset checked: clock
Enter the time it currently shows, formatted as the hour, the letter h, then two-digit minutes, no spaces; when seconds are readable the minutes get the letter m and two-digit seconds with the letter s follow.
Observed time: 1h55
